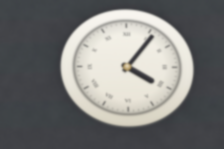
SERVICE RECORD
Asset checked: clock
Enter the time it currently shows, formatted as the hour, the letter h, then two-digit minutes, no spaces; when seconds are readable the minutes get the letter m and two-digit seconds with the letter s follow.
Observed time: 4h06
